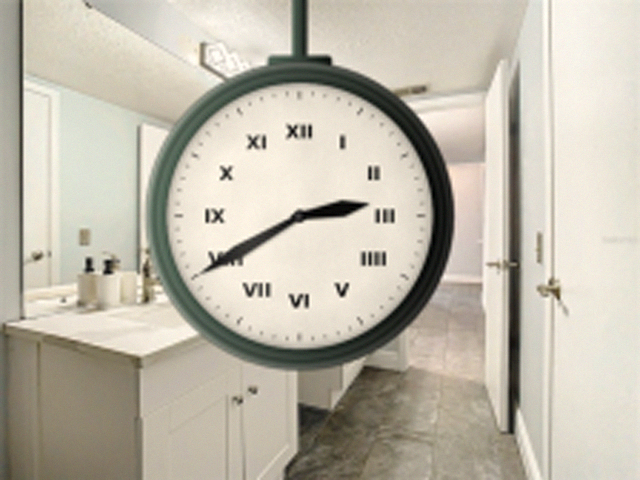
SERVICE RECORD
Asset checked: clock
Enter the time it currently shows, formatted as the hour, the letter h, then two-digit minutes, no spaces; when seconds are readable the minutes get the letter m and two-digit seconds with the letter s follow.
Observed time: 2h40
